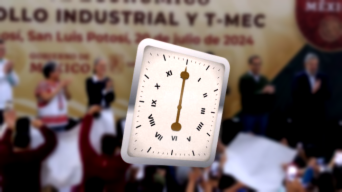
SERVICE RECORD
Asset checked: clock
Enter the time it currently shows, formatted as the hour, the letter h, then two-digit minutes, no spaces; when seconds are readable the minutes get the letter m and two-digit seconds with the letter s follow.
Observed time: 6h00
